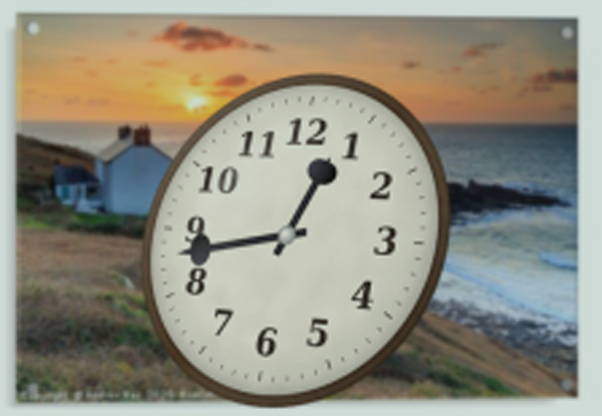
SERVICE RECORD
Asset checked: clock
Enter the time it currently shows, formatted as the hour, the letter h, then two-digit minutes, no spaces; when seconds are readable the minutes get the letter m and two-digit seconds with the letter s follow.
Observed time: 12h43
